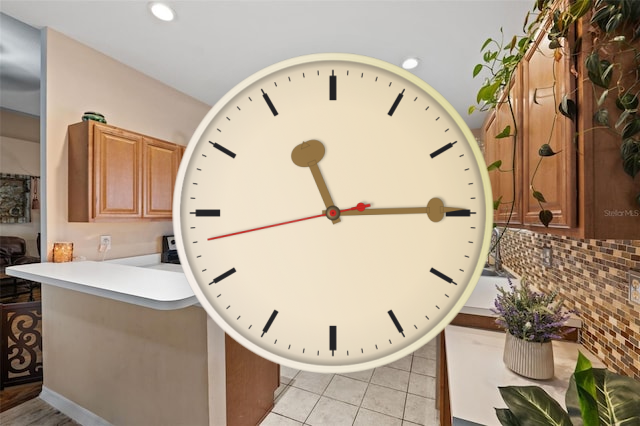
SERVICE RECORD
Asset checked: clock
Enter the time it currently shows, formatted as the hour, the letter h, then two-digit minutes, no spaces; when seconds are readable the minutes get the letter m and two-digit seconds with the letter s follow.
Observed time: 11h14m43s
